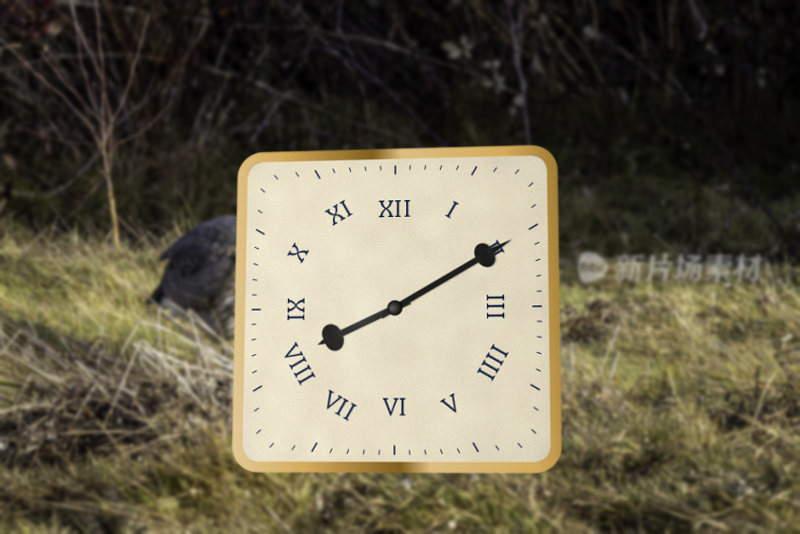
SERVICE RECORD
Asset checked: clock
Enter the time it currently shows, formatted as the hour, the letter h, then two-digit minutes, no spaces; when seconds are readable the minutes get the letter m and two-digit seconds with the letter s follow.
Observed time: 8h10
